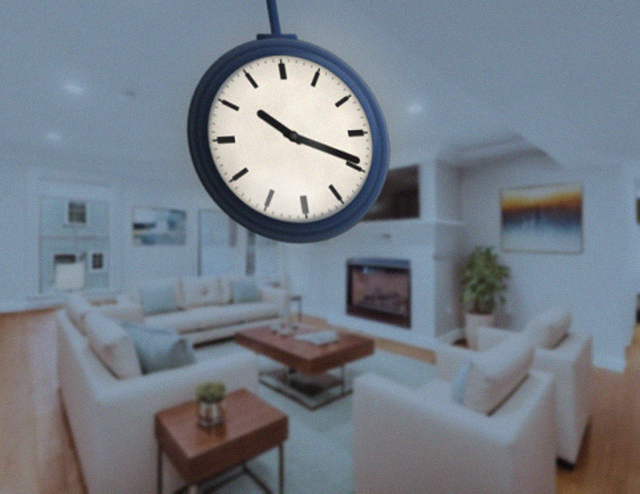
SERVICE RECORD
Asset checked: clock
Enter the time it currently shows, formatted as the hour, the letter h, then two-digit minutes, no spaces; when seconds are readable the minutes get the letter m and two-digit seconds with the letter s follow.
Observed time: 10h19
